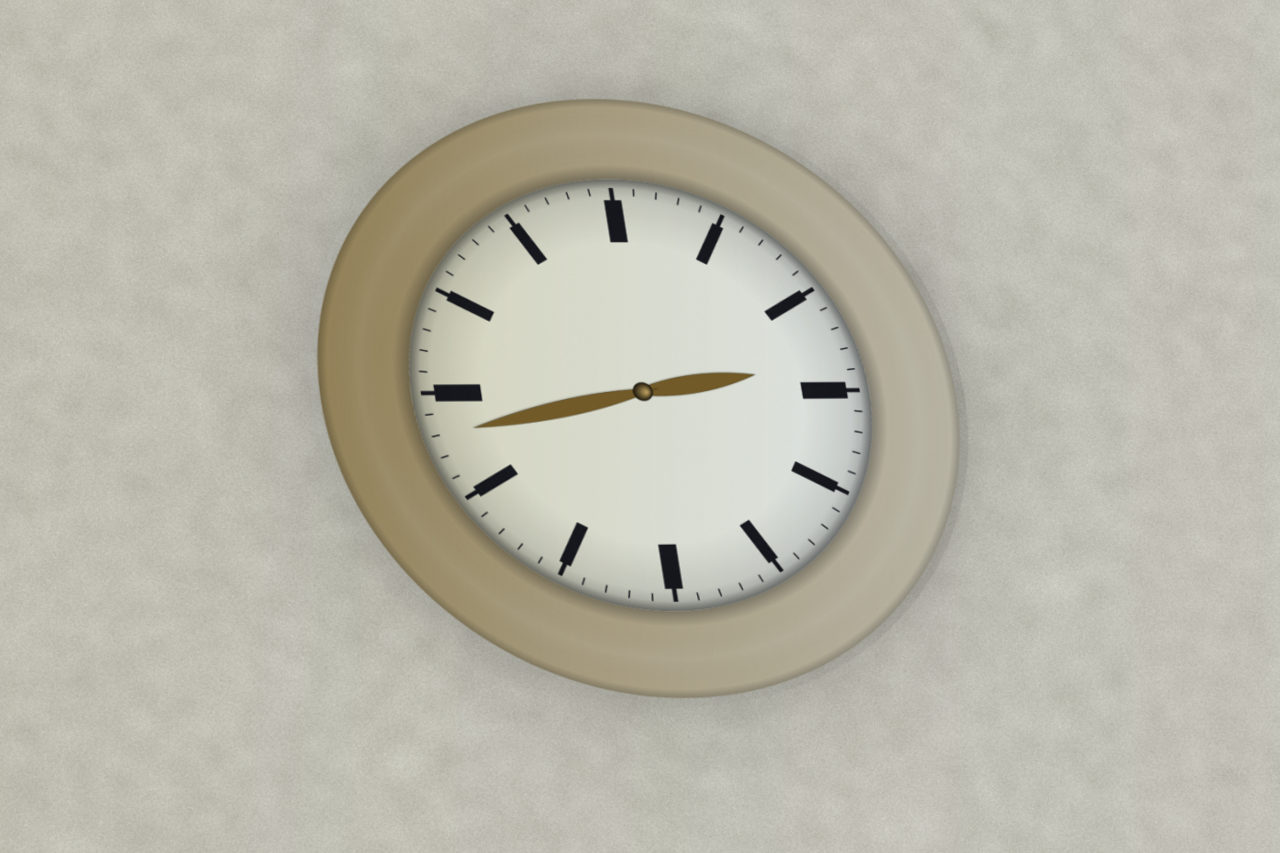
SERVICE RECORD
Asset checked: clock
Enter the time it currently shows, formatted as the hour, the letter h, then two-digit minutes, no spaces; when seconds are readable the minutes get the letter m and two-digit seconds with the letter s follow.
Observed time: 2h43
